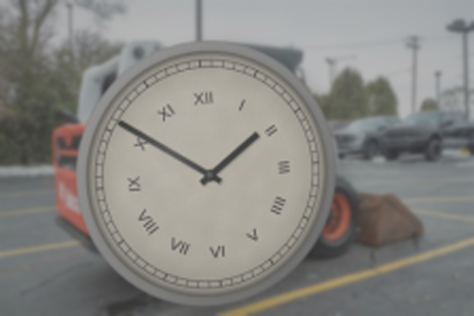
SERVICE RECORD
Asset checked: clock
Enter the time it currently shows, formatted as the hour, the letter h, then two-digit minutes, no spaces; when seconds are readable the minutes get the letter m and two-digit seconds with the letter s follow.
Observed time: 1h51
